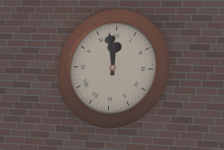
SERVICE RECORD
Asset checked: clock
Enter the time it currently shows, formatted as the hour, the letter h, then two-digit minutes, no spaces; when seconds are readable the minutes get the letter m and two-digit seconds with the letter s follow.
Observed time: 11h58
